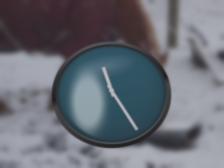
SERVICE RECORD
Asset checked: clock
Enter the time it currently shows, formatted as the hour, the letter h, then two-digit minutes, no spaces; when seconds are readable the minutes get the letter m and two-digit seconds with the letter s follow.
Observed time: 11h25
